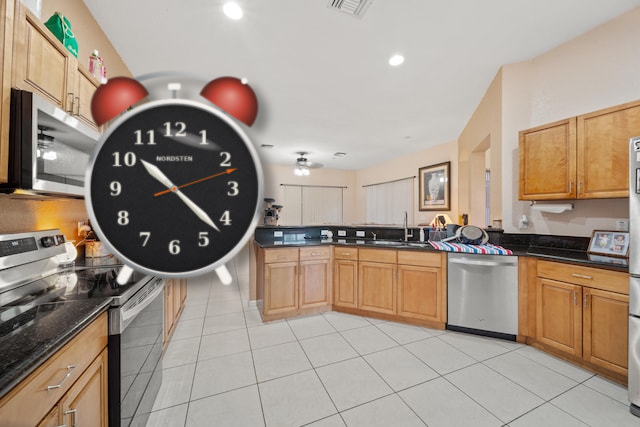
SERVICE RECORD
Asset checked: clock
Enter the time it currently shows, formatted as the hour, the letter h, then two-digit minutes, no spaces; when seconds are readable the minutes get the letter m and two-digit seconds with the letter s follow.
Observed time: 10h22m12s
